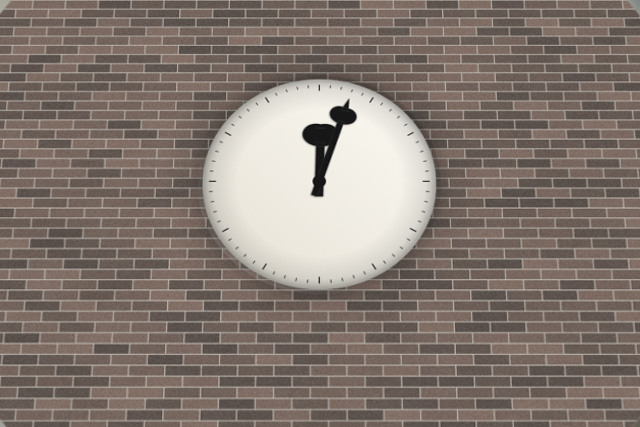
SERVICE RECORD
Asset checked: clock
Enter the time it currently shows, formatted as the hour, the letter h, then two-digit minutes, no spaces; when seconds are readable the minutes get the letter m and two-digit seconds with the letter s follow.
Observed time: 12h03
